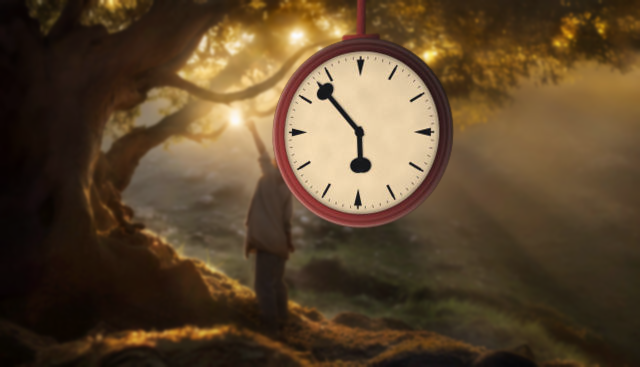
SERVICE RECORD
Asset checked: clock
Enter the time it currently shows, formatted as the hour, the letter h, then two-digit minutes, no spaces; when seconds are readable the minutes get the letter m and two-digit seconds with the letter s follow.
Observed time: 5h53
